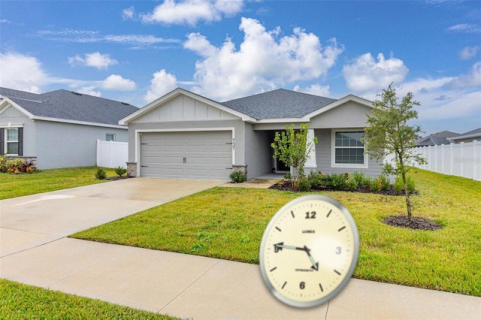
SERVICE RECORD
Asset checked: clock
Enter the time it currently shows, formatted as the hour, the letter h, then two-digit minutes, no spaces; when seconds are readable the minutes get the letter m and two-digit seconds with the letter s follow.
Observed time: 4h46
